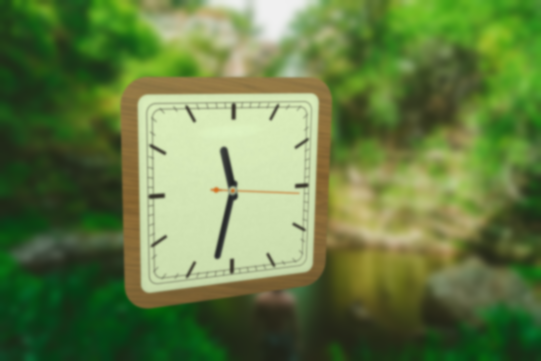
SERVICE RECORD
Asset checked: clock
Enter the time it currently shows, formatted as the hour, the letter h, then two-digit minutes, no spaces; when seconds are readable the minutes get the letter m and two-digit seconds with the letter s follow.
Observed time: 11h32m16s
